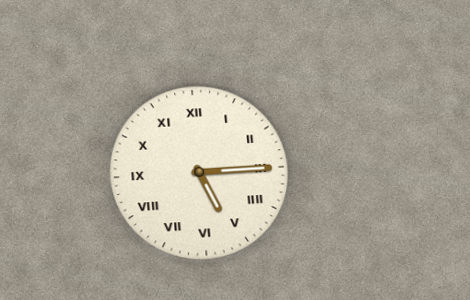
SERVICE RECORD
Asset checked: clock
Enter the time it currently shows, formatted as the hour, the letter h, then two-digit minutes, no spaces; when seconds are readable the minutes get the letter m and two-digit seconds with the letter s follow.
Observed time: 5h15
